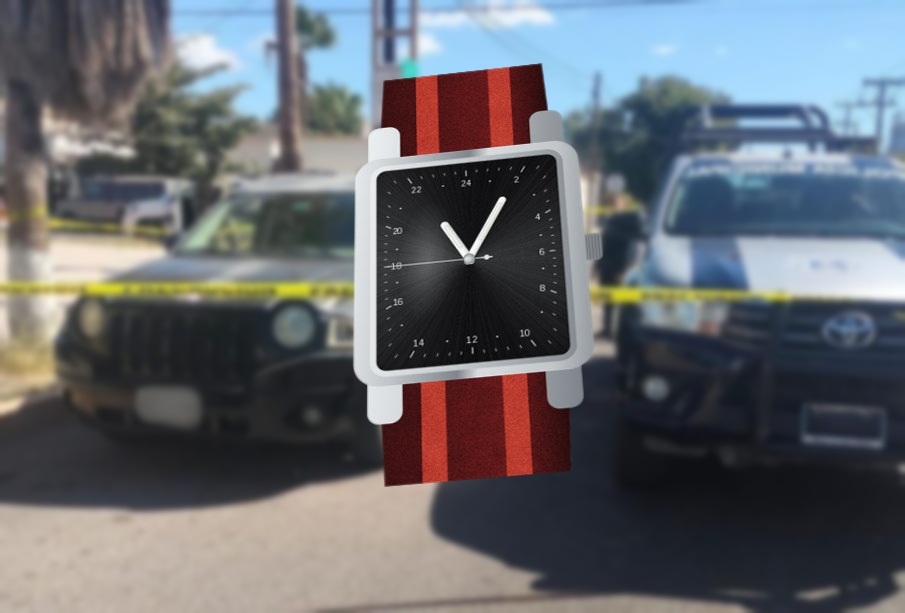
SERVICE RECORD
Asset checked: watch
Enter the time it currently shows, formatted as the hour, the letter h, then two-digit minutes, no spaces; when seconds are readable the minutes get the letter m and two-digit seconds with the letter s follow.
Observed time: 22h04m45s
